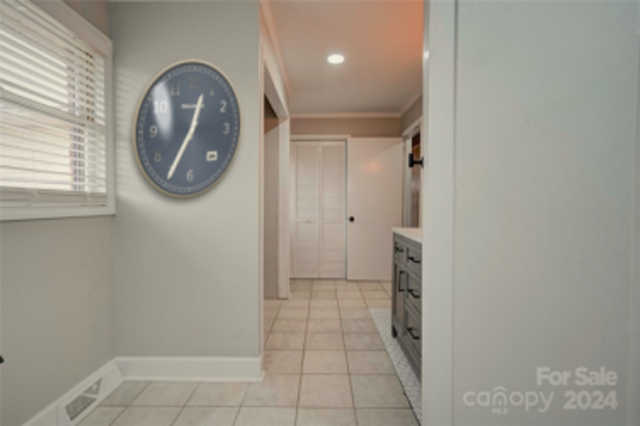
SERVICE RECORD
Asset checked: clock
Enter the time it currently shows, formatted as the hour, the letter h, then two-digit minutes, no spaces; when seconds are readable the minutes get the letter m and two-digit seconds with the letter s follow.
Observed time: 12h35
